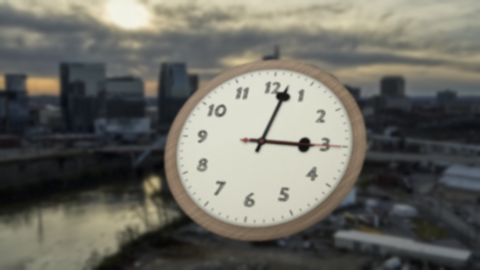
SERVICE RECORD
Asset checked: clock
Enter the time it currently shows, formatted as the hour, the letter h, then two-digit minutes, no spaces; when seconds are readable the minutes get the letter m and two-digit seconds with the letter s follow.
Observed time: 3h02m15s
